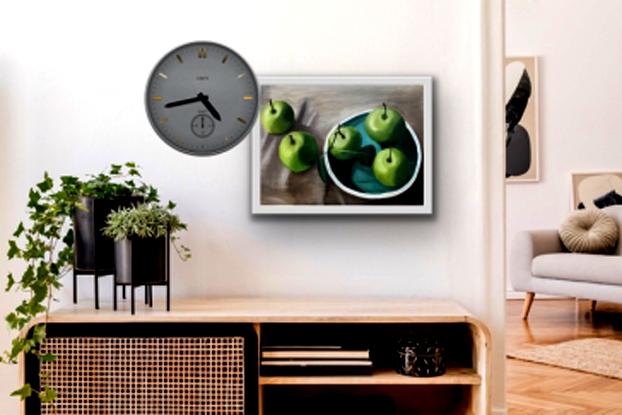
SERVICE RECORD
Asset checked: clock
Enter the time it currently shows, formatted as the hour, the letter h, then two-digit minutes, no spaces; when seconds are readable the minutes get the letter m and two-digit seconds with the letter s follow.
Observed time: 4h43
